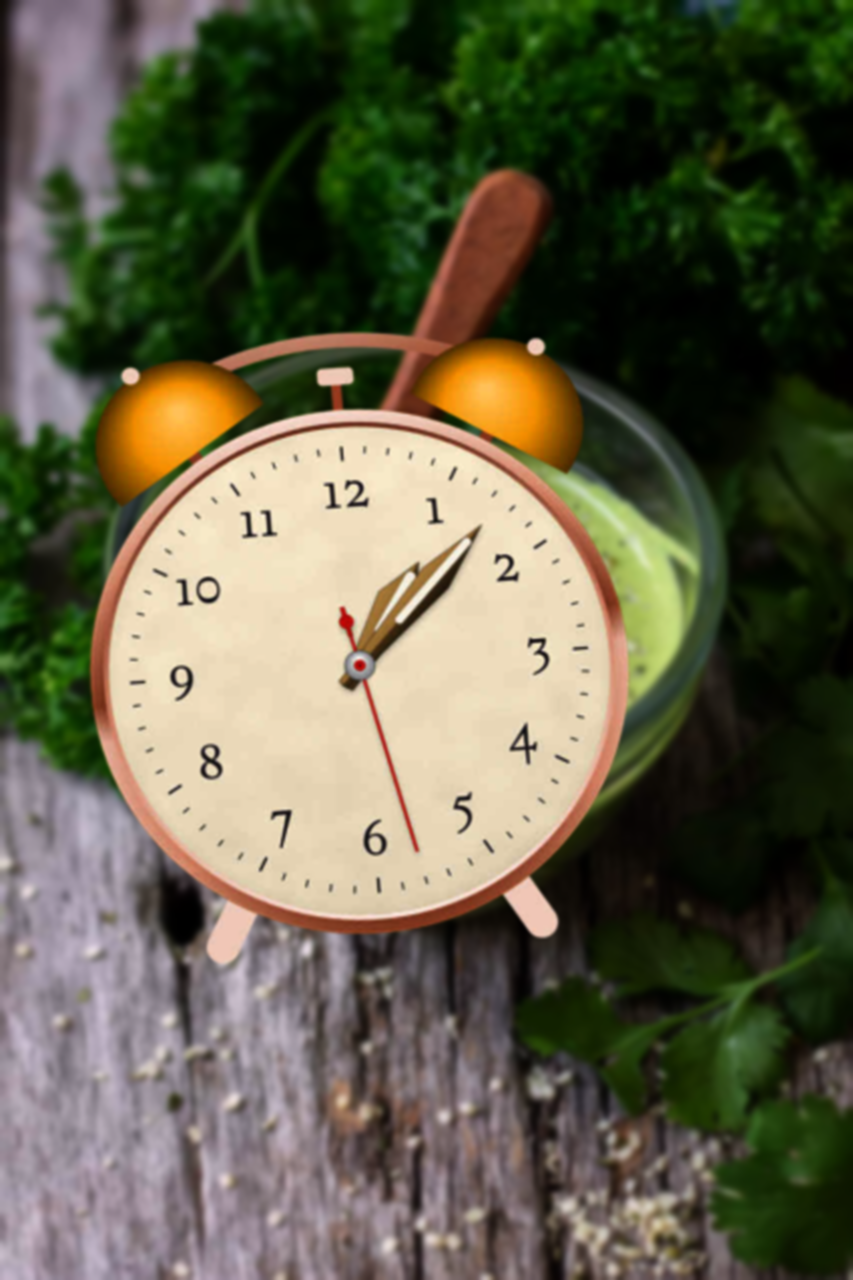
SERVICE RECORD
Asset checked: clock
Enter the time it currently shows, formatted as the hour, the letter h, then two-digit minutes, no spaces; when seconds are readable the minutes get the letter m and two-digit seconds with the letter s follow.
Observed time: 1h07m28s
